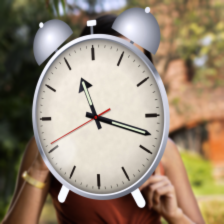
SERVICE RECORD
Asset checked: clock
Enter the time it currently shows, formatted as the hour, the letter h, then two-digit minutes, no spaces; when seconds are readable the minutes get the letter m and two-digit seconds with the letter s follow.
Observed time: 11h17m41s
